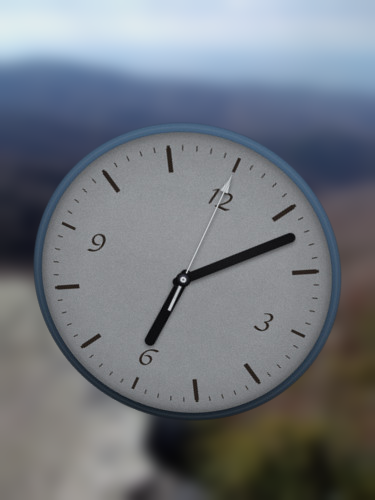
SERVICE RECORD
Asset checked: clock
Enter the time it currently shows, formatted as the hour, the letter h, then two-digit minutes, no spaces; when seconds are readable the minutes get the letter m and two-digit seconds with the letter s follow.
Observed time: 6h07m00s
